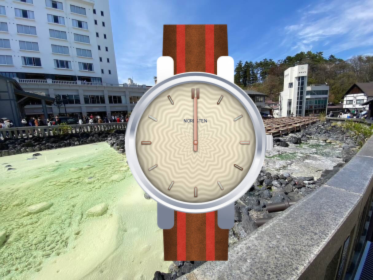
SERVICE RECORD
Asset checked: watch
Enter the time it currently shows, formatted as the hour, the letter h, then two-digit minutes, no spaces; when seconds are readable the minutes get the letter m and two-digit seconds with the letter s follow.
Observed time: 12h00
